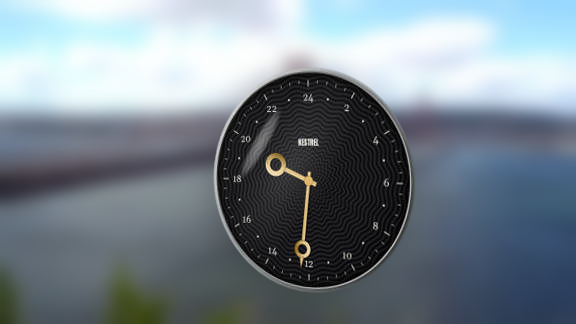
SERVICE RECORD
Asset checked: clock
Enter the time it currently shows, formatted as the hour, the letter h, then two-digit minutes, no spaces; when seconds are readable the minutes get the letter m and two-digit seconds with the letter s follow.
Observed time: 19h31
